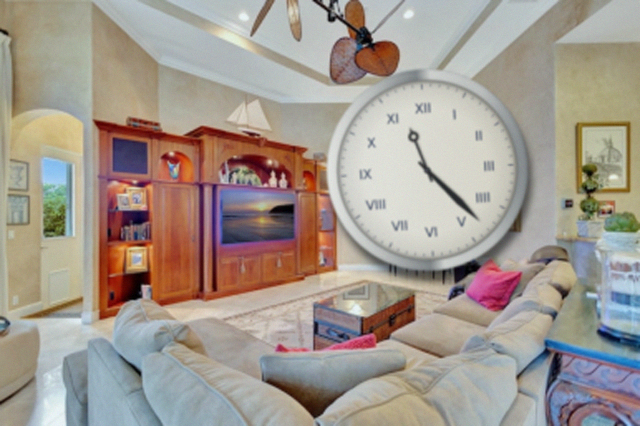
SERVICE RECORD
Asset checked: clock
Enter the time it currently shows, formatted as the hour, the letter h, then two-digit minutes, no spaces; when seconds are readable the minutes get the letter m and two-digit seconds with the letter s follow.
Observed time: 11h23
